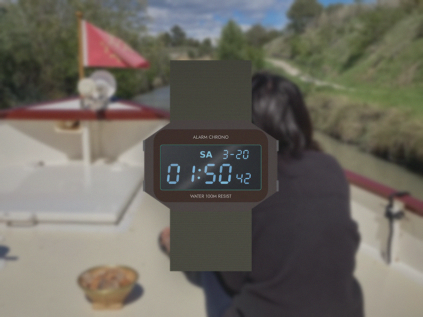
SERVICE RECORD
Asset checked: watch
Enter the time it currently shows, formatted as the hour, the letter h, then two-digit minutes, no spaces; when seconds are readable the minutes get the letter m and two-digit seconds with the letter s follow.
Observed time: 1h50m42s
